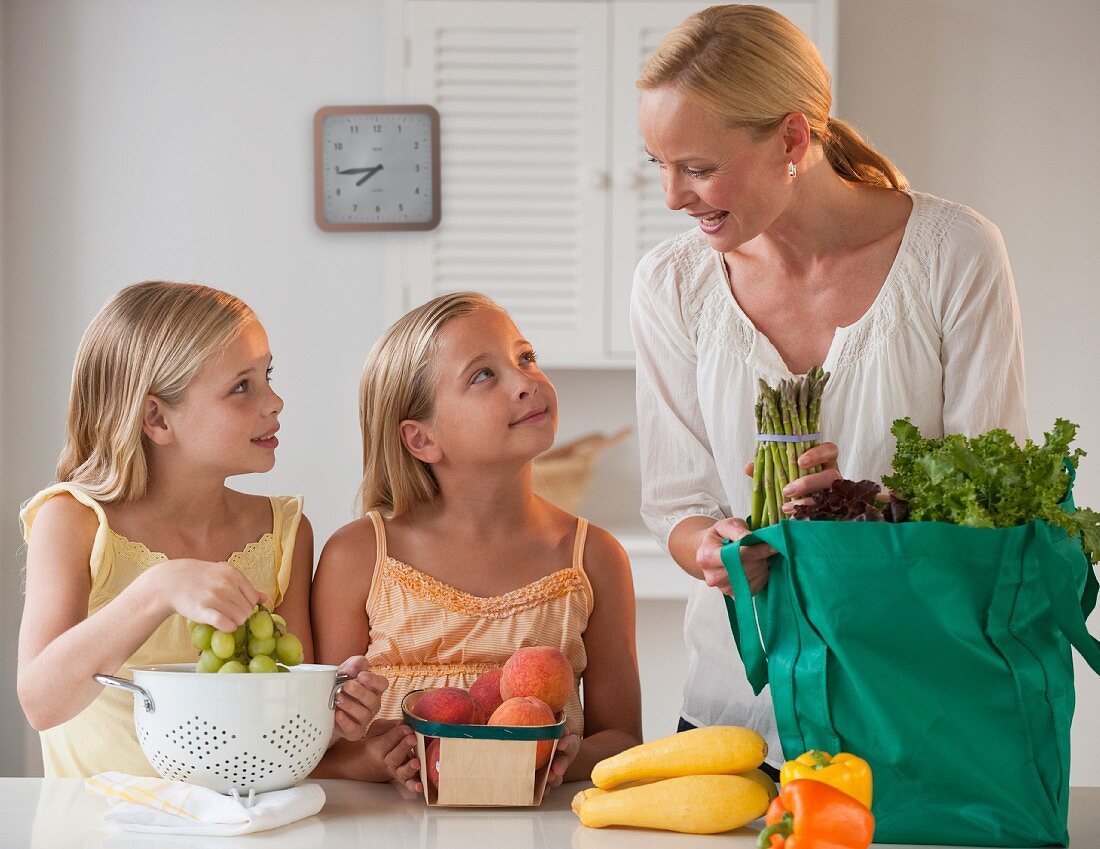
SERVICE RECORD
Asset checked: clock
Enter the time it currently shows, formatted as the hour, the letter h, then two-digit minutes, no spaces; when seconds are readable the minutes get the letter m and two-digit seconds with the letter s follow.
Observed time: 7h44
